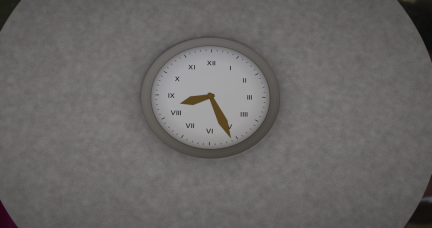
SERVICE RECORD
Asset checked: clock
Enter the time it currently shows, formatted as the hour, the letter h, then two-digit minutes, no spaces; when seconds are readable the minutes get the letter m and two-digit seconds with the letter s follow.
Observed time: 8h26
